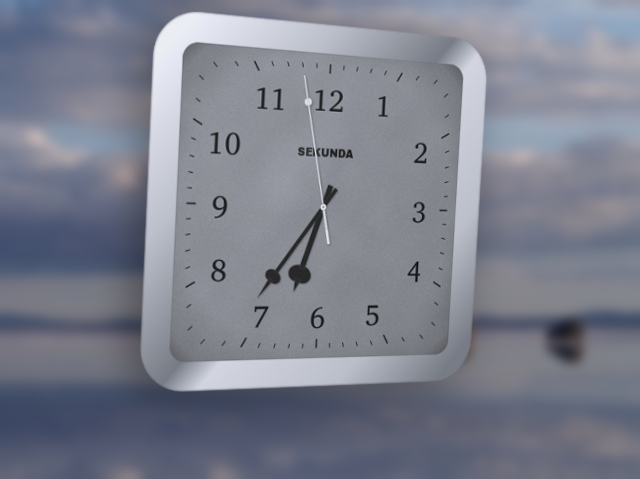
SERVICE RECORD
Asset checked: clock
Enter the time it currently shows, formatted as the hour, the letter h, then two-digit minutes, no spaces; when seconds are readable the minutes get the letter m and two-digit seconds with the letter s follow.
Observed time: 6h35m58s
